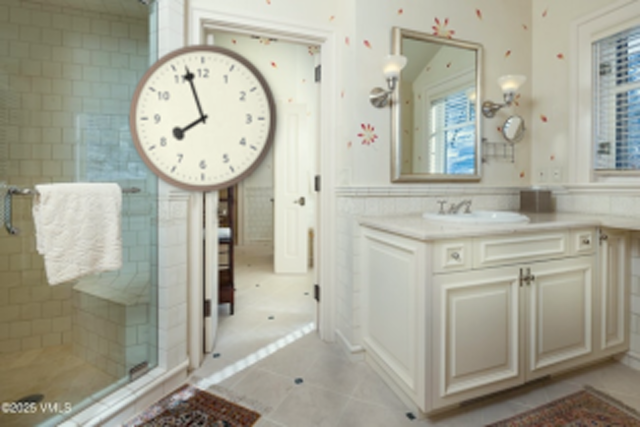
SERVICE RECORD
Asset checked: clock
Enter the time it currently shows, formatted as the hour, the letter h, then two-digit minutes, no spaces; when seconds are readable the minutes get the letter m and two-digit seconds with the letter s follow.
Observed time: 7h57
